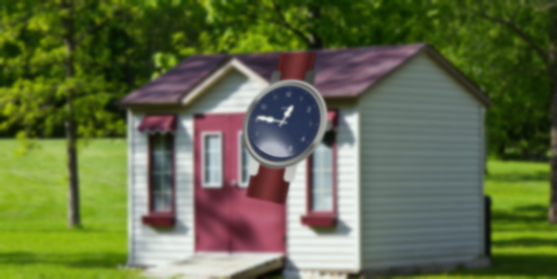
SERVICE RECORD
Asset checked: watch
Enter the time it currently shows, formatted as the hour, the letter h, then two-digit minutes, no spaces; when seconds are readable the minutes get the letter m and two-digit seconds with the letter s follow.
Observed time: 12h46
